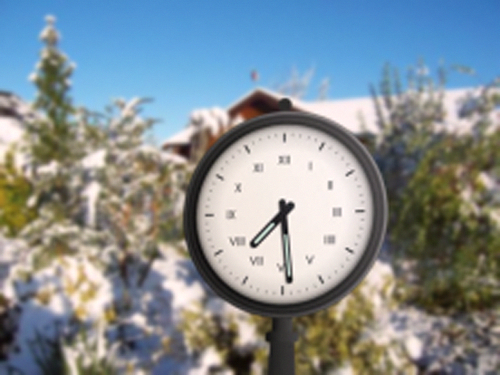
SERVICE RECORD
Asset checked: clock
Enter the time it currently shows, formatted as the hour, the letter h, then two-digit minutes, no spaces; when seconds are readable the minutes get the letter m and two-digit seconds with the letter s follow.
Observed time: 7h29
